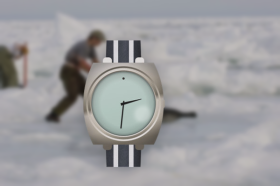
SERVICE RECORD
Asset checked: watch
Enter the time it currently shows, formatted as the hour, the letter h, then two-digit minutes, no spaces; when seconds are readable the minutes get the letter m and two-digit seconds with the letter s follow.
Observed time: 2h31
